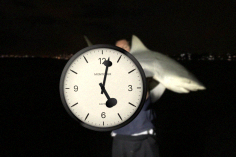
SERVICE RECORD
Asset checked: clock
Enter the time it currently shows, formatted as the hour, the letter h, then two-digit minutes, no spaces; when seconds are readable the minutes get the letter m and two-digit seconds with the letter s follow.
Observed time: 5h02
